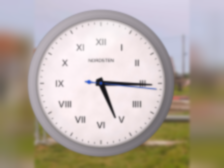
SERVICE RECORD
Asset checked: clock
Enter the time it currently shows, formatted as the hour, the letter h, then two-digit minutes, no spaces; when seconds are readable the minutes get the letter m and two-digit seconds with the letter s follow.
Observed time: 5h15m16s
